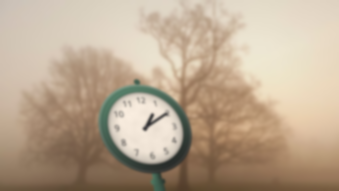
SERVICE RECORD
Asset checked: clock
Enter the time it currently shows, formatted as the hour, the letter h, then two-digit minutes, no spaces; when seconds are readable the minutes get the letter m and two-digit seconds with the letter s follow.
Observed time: 1h10
